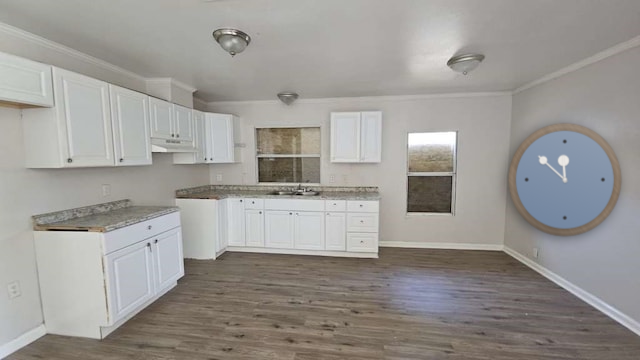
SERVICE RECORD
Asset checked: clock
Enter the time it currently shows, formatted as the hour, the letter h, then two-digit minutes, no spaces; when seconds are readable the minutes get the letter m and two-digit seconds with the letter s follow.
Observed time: 11h52
